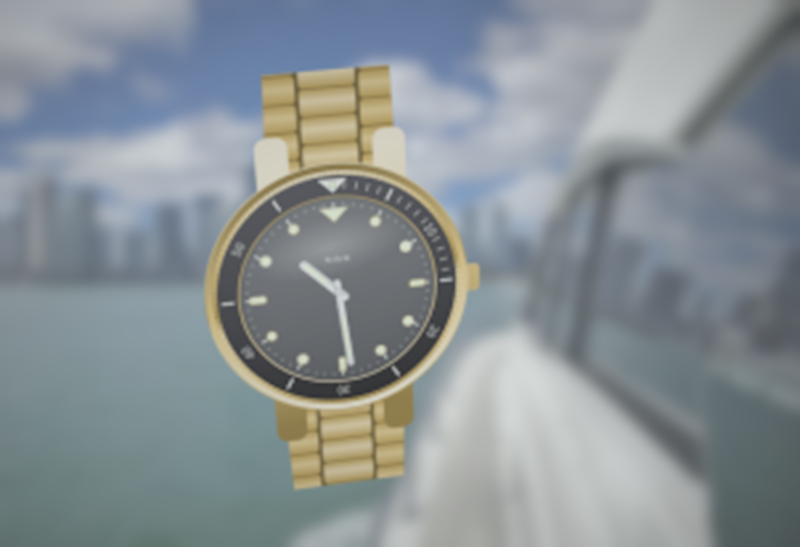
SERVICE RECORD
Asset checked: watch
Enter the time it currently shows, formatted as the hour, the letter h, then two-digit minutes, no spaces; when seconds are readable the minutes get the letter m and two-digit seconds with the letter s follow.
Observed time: 10h29
